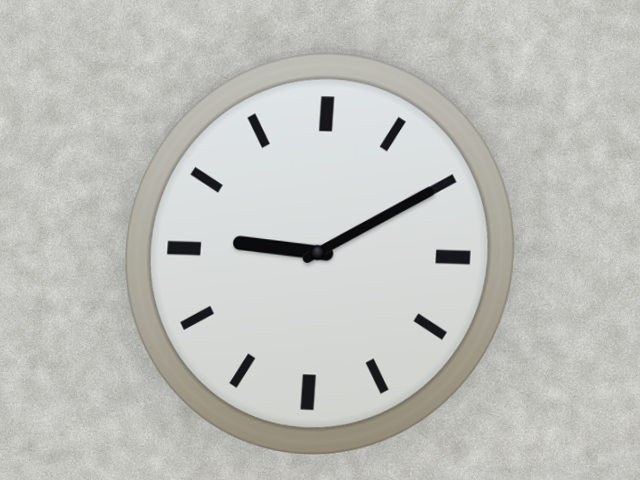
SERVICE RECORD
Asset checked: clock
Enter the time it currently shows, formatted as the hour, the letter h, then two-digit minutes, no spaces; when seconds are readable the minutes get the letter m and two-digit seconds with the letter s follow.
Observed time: 9h10
